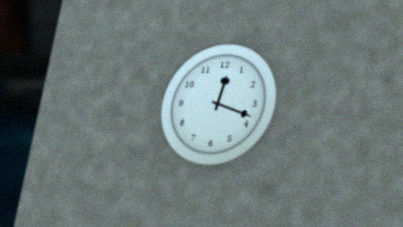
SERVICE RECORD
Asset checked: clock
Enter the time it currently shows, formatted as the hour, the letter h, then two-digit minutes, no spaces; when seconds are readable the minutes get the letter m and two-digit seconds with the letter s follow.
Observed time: 12h18
